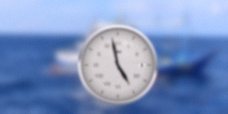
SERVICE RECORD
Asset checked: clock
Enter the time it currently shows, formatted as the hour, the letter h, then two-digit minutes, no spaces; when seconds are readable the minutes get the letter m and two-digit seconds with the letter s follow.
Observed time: 4h58
